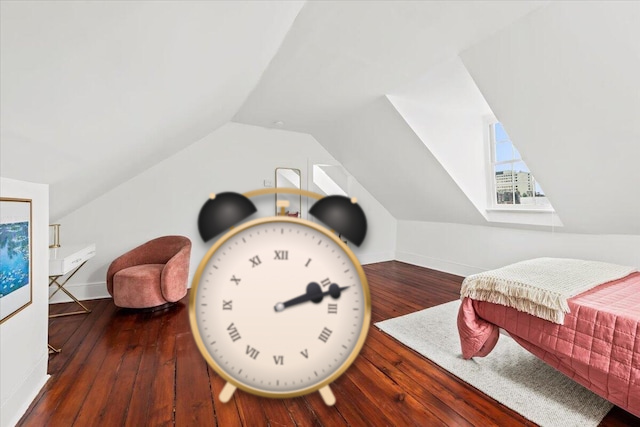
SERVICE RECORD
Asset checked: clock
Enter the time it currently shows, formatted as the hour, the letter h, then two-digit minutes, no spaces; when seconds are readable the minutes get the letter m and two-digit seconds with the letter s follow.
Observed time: 2h12
